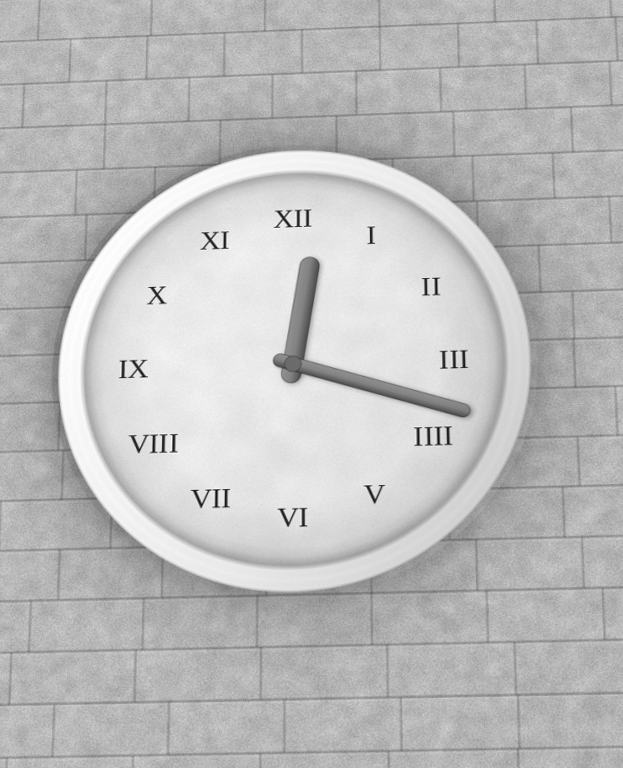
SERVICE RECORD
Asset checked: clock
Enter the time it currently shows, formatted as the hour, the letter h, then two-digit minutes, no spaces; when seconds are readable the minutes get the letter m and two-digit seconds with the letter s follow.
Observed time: 12h18
